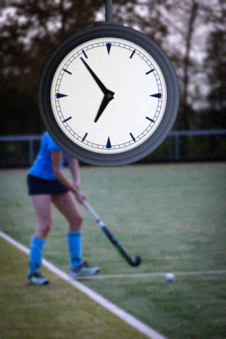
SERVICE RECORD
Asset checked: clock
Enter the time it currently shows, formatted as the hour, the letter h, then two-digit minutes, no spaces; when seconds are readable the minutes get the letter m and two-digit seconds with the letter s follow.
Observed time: 6h54
